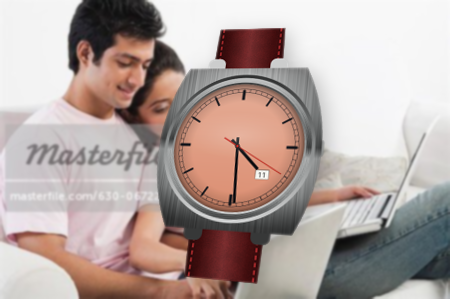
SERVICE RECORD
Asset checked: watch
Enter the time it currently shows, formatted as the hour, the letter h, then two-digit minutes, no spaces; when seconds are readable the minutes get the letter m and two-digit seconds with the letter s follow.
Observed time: 4h29m20s
